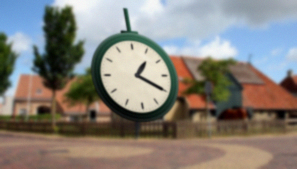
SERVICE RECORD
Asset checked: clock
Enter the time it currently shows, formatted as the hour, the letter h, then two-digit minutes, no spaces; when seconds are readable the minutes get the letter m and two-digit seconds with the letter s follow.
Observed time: 1h20
